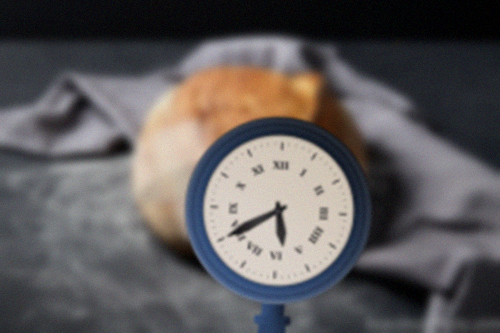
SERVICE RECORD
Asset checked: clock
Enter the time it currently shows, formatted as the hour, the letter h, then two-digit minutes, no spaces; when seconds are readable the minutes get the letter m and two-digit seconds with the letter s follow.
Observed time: 5h40
